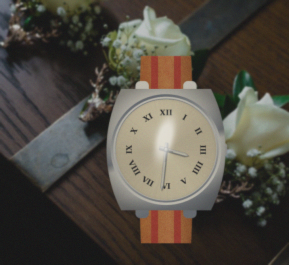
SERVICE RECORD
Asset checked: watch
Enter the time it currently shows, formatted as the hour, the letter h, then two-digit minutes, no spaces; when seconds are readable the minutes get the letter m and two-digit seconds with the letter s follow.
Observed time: 3h31
